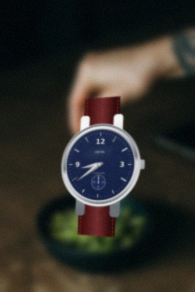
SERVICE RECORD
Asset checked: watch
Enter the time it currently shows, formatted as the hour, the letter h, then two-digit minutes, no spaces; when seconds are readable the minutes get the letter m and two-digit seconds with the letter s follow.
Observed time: 8h39
